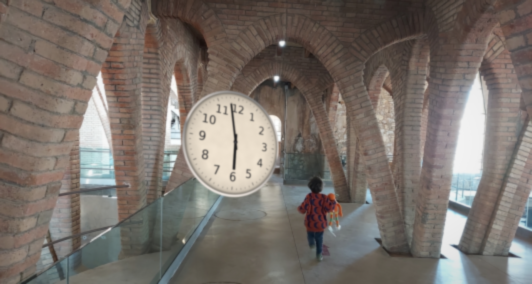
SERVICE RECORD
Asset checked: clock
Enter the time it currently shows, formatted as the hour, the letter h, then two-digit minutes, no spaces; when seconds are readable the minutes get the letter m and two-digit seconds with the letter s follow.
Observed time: 5h58
